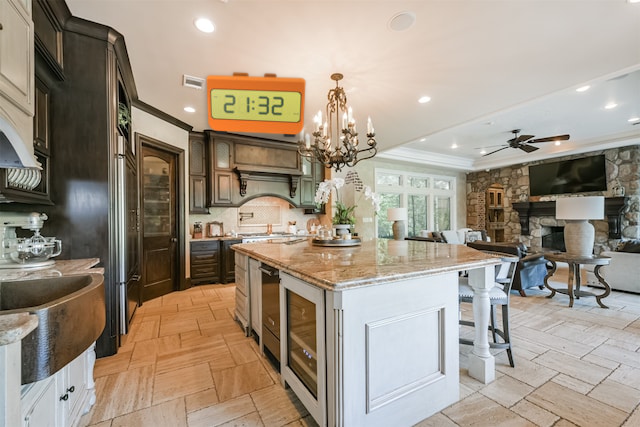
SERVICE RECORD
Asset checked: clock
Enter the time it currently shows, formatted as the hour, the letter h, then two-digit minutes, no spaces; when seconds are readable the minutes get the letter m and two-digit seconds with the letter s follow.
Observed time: 21h32
